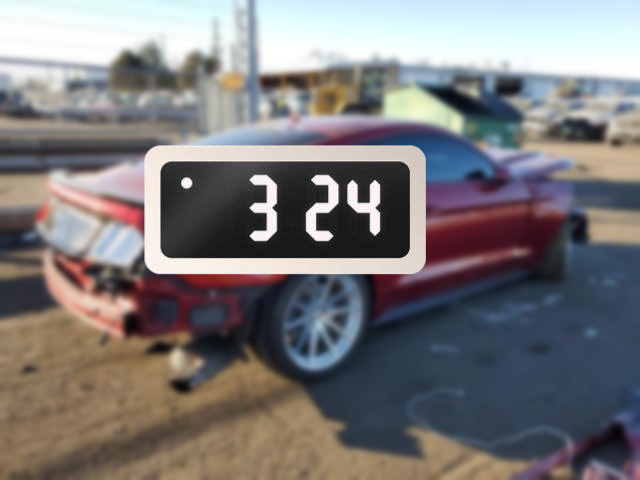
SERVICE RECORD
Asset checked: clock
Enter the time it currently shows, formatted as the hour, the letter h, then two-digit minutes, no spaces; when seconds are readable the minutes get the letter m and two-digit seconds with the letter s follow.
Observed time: 3h24
